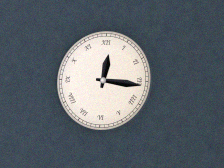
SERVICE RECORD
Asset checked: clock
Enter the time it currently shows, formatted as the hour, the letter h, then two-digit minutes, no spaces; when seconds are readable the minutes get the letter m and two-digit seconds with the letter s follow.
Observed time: 12h16
